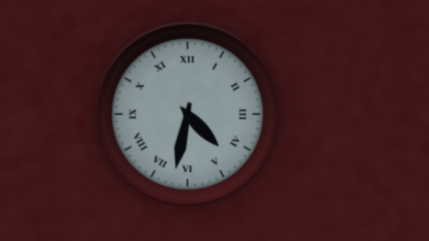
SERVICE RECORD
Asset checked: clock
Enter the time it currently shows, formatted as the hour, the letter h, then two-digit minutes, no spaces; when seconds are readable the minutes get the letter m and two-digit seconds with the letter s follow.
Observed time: 4h32
